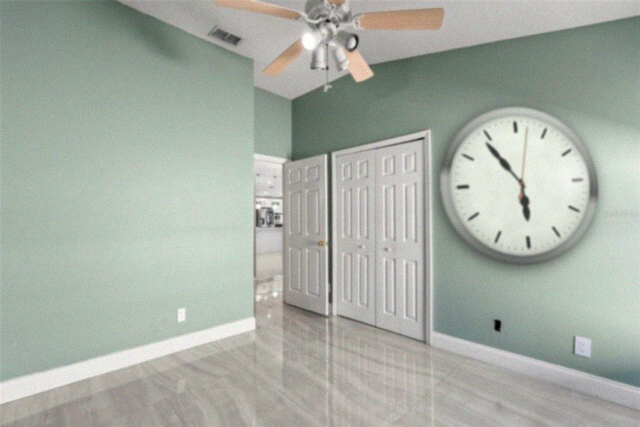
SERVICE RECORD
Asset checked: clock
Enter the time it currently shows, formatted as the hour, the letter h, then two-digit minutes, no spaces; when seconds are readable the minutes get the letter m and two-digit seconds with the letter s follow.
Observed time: 5h54m02s
